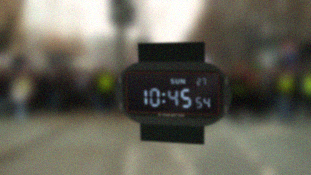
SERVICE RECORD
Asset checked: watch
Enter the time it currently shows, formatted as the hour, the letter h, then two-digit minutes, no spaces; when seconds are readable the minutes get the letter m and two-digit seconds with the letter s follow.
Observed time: 10h45m54s
